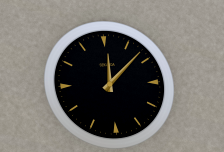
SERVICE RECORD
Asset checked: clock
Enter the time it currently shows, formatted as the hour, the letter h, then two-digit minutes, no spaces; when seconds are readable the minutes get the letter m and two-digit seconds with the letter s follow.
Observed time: 12h08
